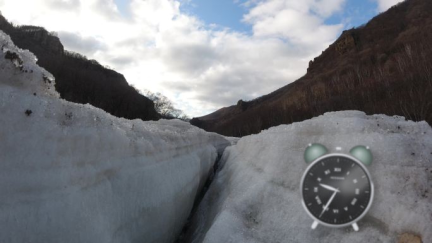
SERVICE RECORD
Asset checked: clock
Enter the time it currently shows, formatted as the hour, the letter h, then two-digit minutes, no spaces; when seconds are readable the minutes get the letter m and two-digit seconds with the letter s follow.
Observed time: 9h35
